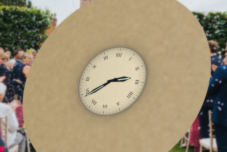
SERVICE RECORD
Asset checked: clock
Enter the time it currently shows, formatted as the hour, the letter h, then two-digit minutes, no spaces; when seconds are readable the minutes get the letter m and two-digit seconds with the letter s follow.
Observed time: 2h39
